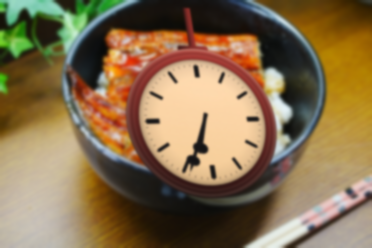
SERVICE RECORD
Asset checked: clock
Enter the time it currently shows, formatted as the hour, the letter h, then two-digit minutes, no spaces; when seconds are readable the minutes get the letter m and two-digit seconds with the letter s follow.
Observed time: 6h34
